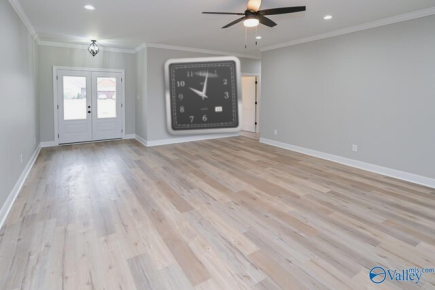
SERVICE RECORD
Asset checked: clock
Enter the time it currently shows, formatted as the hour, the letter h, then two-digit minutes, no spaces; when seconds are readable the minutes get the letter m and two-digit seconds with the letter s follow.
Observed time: 10h02
